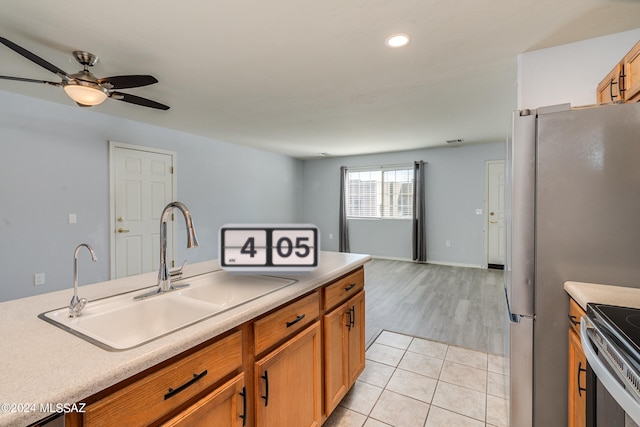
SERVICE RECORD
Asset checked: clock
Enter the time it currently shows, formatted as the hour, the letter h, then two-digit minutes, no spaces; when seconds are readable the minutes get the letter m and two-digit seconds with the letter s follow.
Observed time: 4h05
